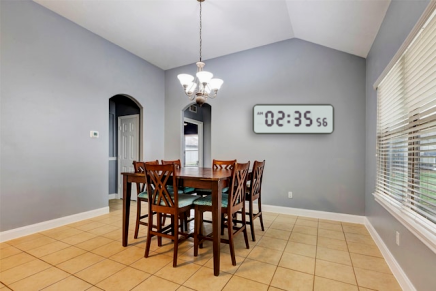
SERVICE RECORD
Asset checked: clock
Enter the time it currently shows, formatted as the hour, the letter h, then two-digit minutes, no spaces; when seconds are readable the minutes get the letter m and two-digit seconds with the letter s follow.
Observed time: 2h35m56s
